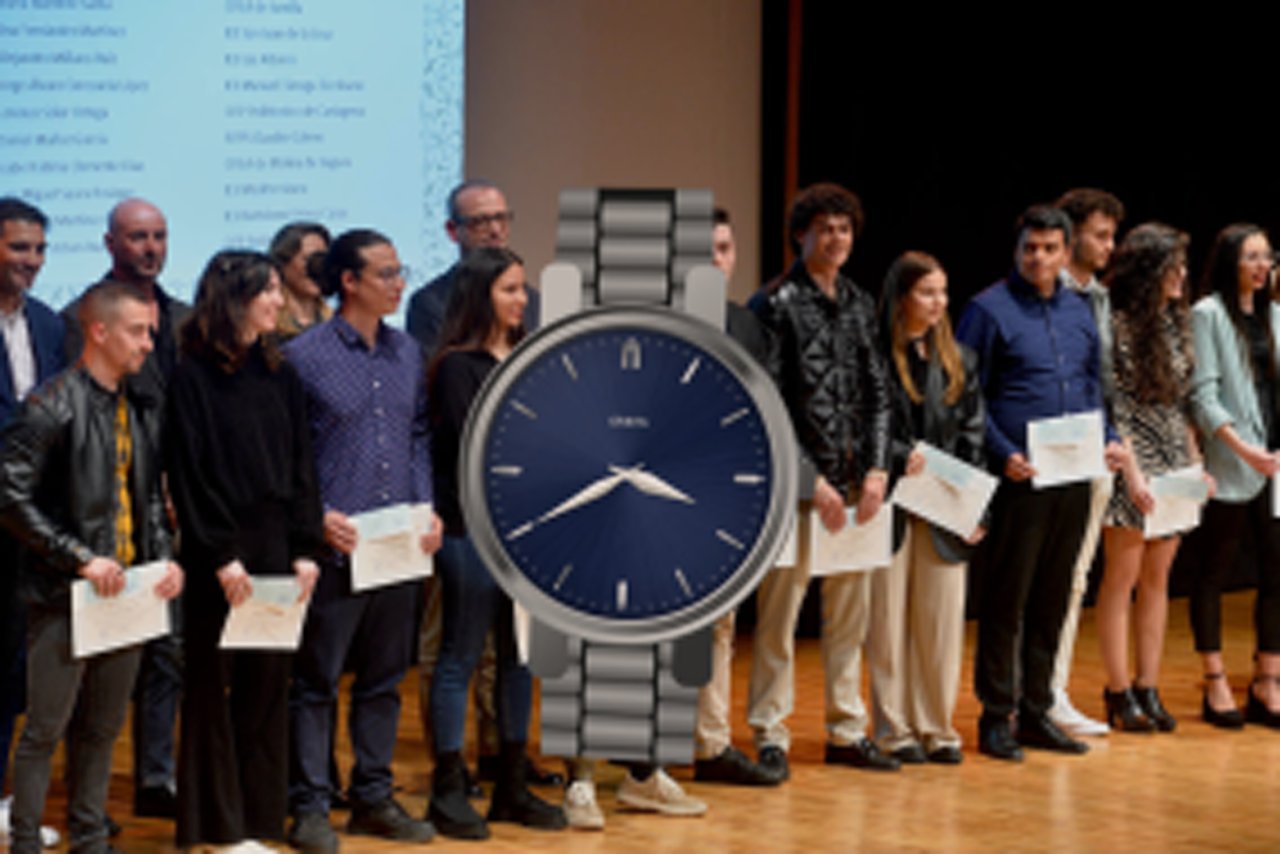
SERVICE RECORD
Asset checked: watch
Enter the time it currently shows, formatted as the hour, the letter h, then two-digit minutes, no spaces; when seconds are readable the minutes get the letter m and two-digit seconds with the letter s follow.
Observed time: 3h40
